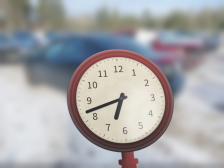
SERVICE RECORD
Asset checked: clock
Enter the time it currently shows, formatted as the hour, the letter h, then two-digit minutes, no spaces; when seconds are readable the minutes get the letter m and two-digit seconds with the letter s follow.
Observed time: 6h42
